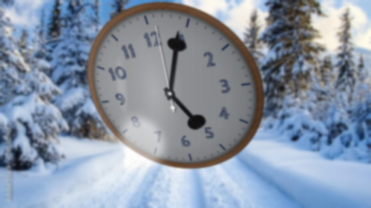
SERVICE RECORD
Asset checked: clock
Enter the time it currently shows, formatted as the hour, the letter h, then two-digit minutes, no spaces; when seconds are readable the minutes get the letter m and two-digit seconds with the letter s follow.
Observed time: 5h04m01s
